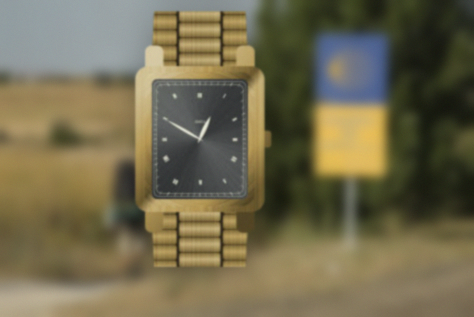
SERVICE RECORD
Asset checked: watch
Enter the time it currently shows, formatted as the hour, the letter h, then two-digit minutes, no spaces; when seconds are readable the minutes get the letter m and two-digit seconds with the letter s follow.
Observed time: 12h50
